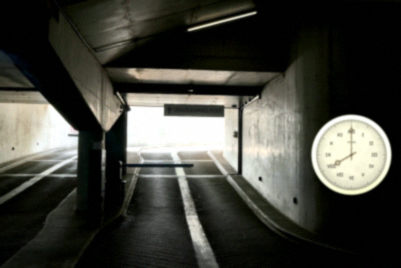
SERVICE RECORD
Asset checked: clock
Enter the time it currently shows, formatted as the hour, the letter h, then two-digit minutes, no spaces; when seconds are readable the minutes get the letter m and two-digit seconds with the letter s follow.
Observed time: 8h00
